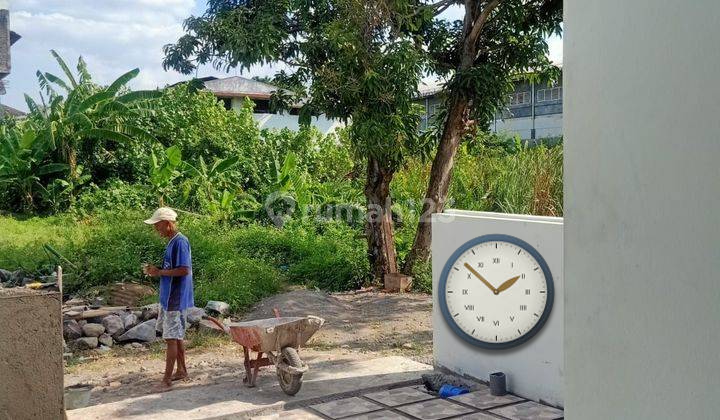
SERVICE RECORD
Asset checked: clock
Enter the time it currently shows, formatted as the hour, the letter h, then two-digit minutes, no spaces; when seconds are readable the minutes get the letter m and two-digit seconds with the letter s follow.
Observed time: 1h52
